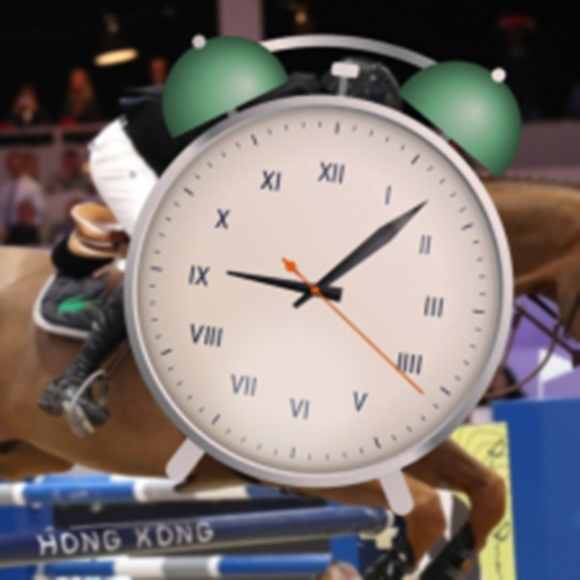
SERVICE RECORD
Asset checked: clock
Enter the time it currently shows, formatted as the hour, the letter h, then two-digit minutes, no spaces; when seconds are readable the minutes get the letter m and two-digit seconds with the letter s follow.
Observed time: 9h07m21s
